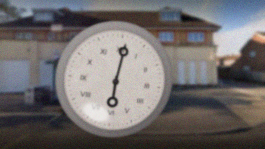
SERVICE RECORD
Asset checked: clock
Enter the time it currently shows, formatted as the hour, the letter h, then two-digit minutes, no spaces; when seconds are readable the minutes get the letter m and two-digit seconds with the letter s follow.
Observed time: 6h01
